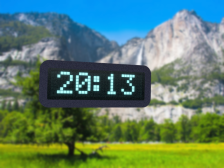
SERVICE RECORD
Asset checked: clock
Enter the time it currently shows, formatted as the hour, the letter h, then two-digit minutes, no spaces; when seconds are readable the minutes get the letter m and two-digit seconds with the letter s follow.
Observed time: 20h13
